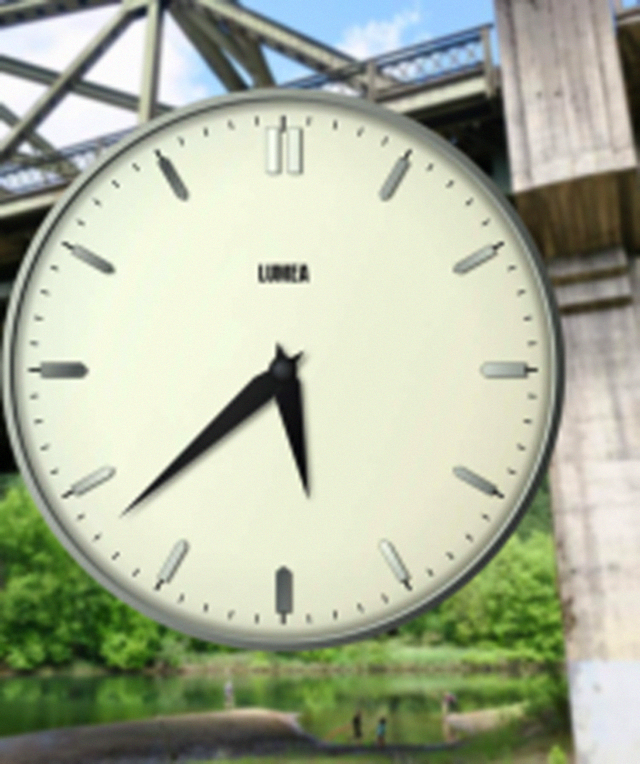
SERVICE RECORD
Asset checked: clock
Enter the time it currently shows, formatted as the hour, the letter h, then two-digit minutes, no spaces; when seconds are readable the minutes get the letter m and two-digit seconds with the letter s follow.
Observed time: 5h38
